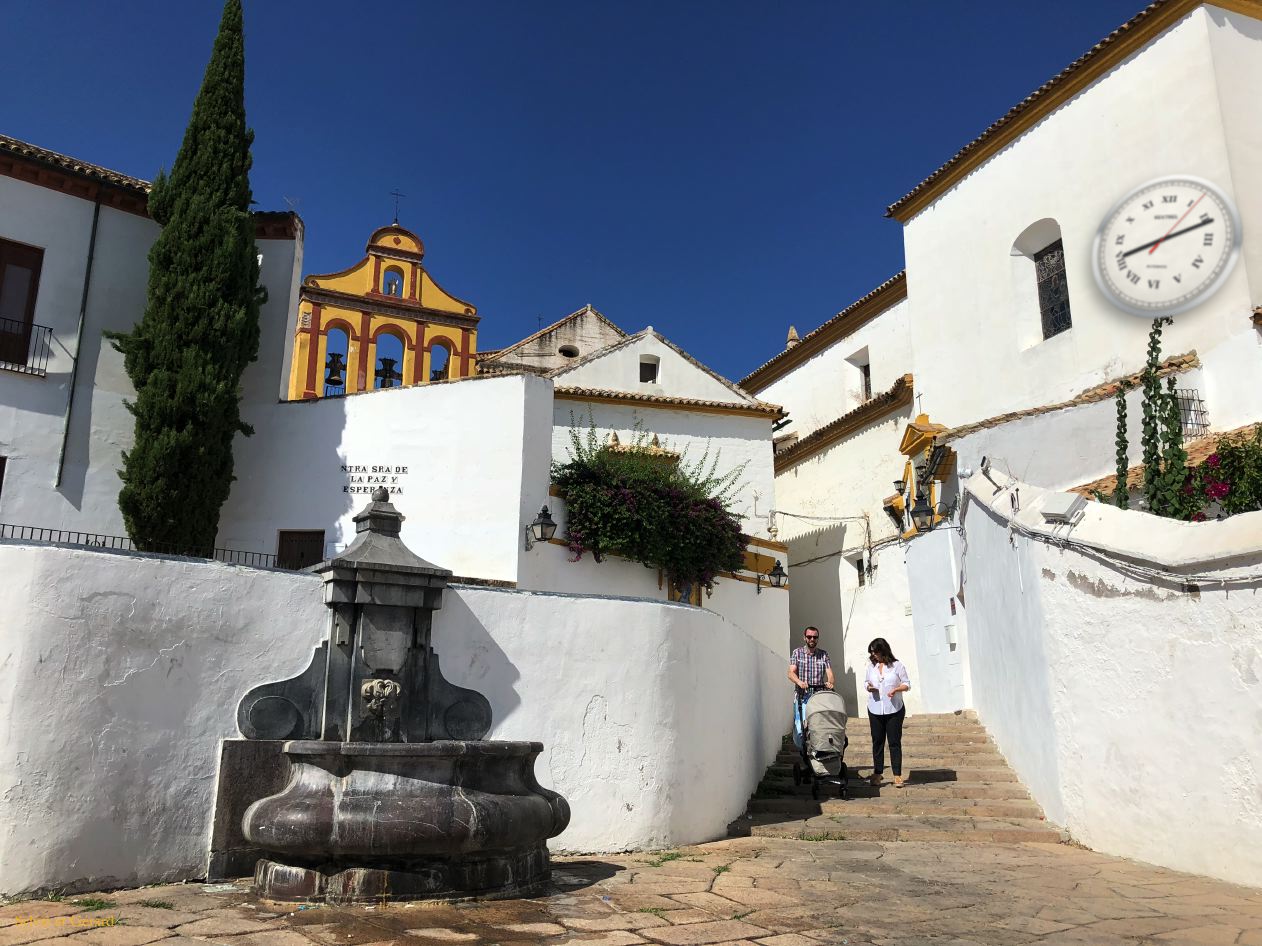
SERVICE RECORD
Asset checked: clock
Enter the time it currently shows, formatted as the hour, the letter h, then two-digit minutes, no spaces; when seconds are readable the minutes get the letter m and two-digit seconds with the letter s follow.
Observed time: 8h11m06s
